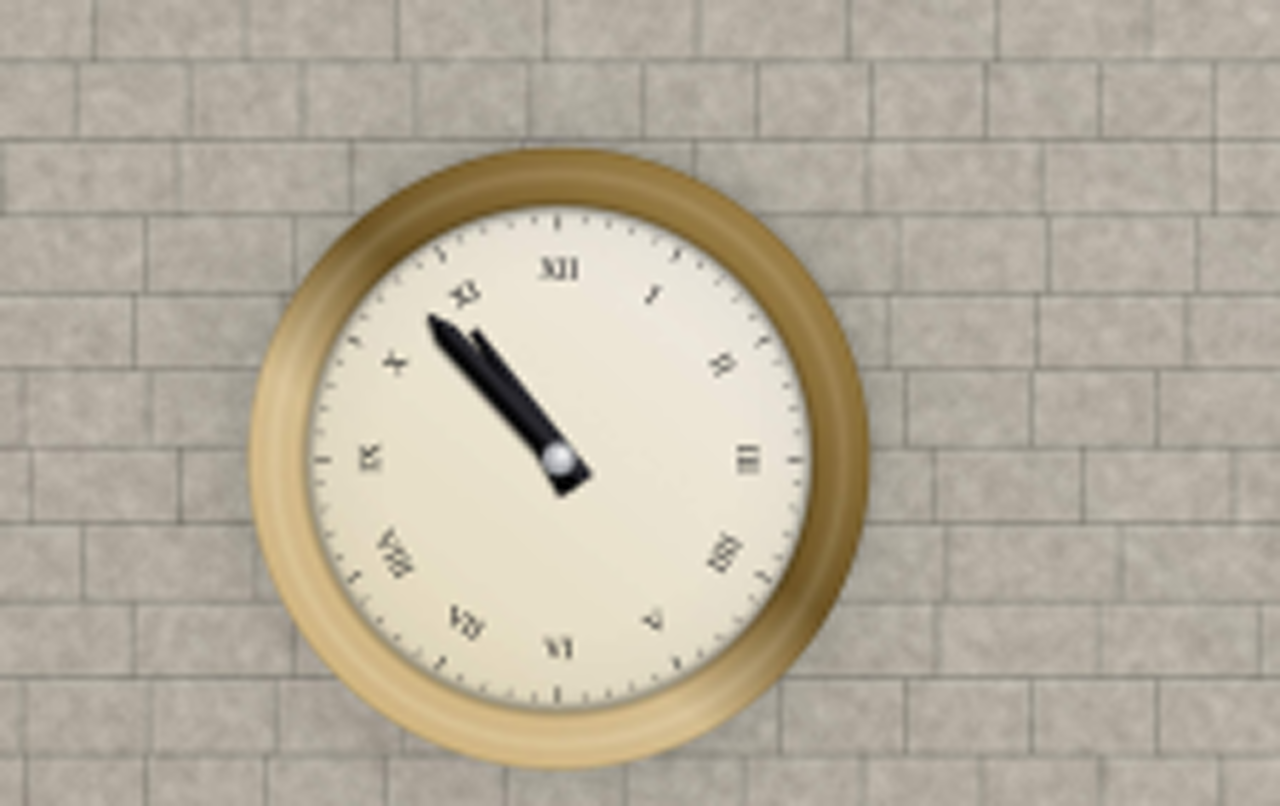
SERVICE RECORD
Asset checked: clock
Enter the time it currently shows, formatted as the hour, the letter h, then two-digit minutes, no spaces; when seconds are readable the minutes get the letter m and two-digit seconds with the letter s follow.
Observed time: 10h53
